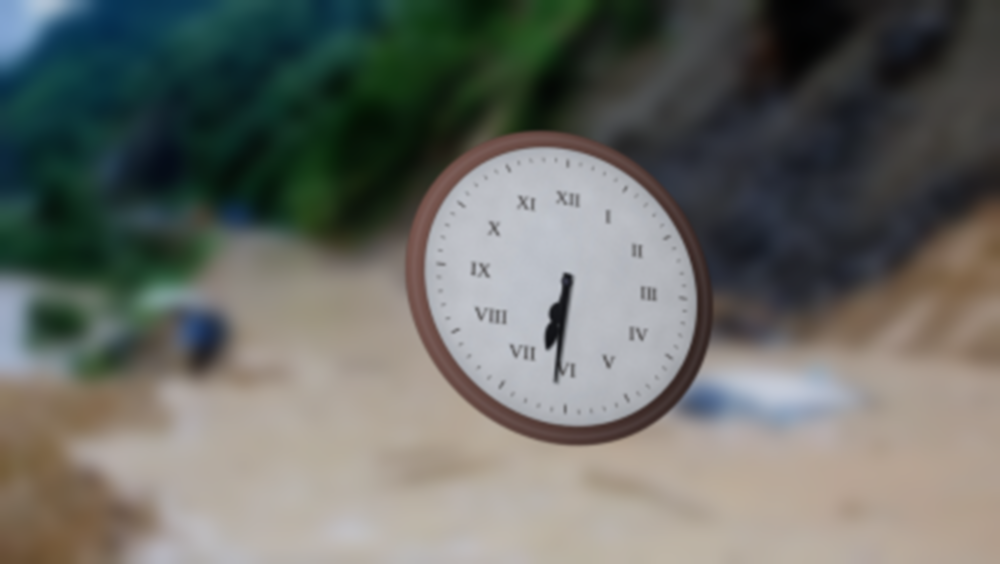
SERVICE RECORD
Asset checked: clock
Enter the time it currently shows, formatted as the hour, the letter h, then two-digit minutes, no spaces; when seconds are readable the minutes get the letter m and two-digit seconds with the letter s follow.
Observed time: 6h31
